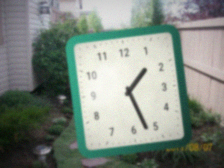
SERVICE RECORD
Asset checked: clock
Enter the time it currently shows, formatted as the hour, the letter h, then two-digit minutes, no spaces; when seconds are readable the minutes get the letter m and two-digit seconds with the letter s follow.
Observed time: 1h27
